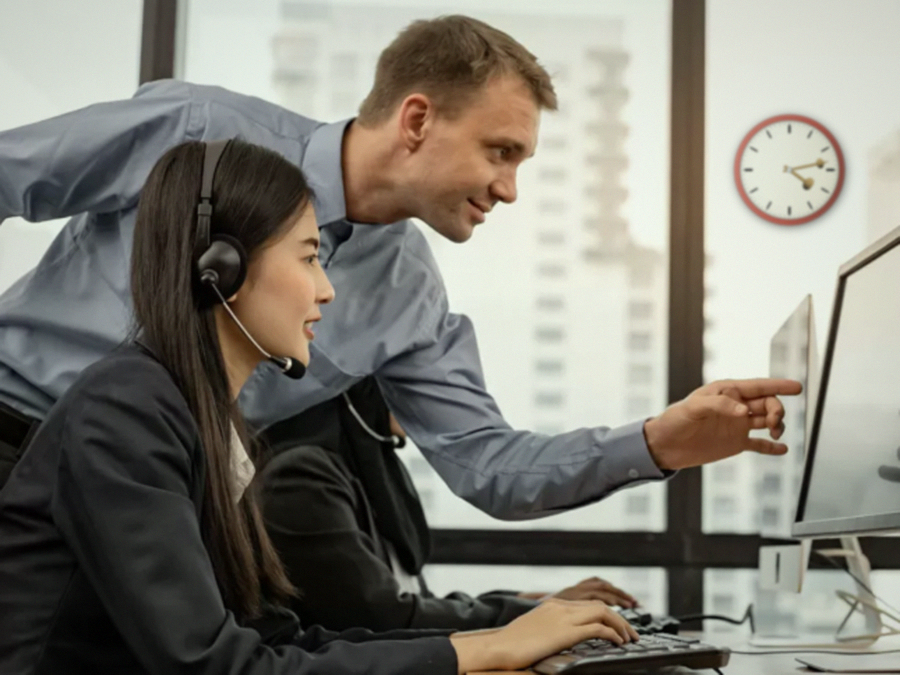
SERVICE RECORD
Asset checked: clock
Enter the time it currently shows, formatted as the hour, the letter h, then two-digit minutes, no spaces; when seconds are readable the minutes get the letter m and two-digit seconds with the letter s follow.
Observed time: 4h13
